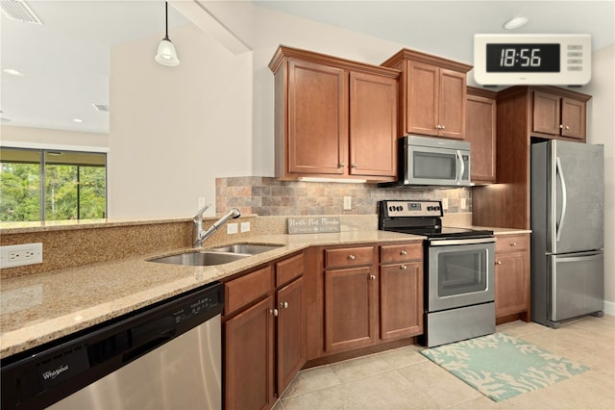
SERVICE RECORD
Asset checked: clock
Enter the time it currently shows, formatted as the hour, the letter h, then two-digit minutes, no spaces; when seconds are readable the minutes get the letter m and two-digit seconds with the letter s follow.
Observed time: 18h56
